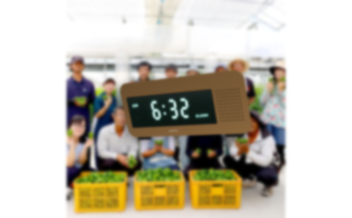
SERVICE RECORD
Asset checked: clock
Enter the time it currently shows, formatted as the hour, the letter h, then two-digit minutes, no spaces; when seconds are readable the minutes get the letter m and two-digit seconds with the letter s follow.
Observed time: 6h32
